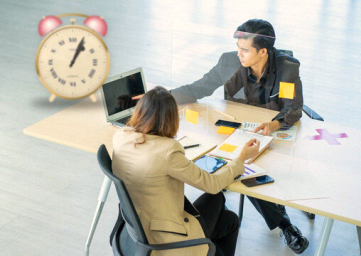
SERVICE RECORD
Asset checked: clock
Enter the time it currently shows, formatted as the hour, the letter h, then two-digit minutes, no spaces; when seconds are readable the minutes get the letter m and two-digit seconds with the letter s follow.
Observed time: 1h04
